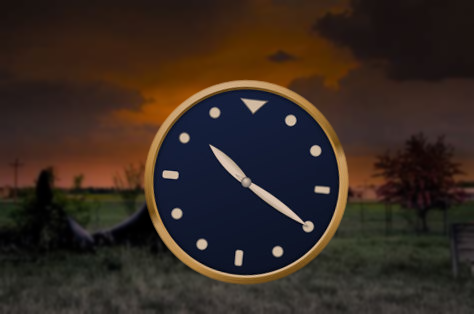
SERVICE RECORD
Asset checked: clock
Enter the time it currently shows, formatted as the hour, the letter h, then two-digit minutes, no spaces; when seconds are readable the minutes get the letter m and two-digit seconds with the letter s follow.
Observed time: 10h20
